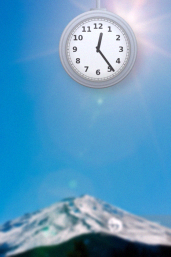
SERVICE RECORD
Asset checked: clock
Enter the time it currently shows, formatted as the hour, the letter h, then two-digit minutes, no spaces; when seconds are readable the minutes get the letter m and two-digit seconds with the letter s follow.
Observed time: 12h24
